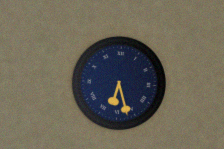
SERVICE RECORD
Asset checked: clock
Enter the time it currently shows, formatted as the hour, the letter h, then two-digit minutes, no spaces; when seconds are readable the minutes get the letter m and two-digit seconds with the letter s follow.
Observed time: 6h27
